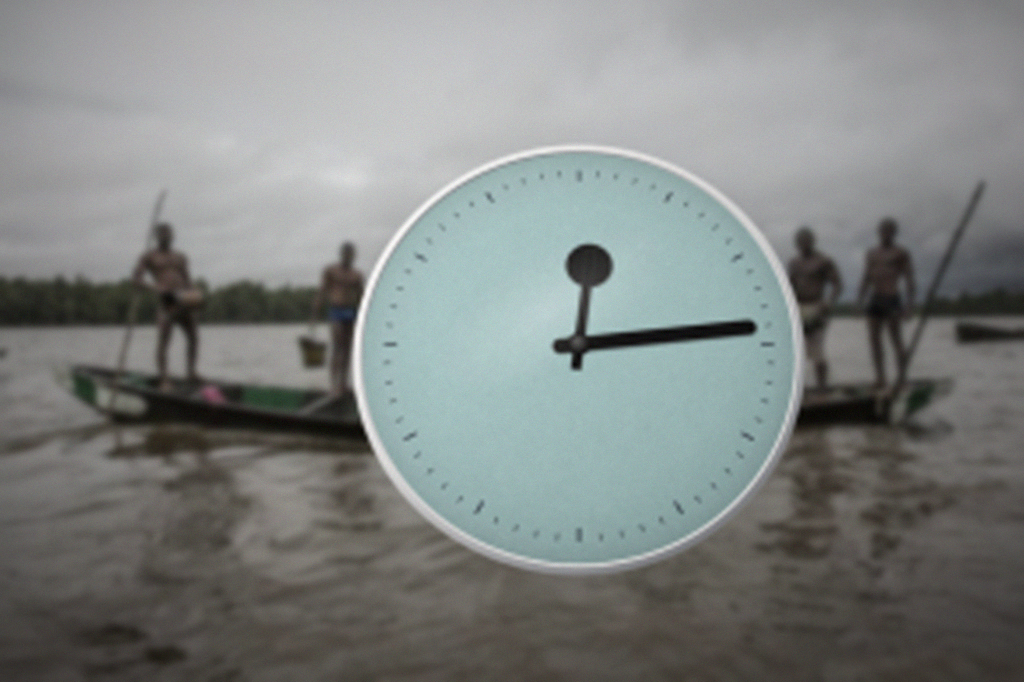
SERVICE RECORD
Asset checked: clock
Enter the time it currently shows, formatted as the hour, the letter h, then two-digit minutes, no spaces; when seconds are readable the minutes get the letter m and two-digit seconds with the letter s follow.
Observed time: 12h14
